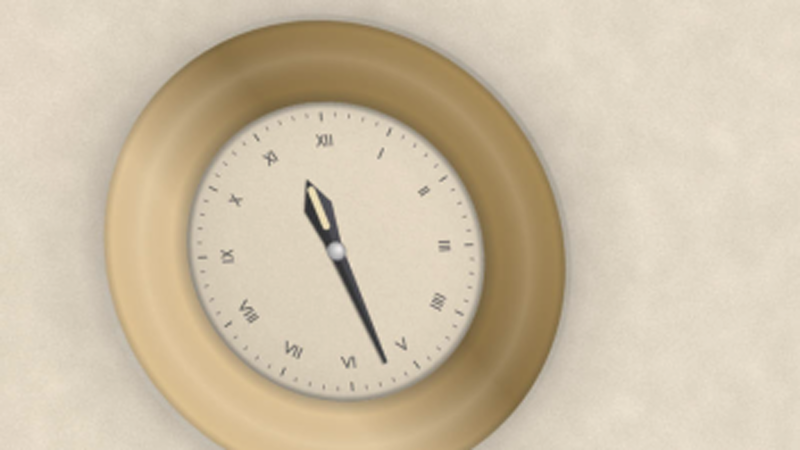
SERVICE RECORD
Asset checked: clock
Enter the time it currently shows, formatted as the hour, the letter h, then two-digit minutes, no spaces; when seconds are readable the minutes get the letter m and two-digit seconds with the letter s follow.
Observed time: 11h27
